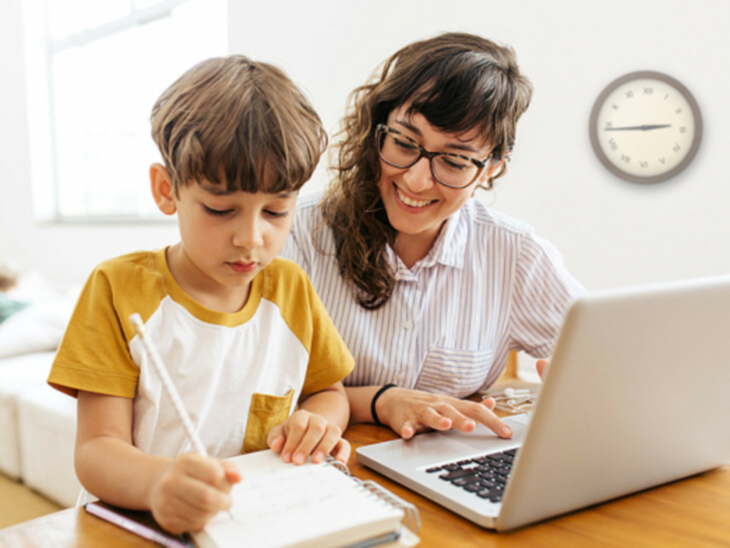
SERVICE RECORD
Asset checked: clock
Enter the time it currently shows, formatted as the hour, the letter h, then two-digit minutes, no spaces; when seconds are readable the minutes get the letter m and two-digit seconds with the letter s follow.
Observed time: 2h44
